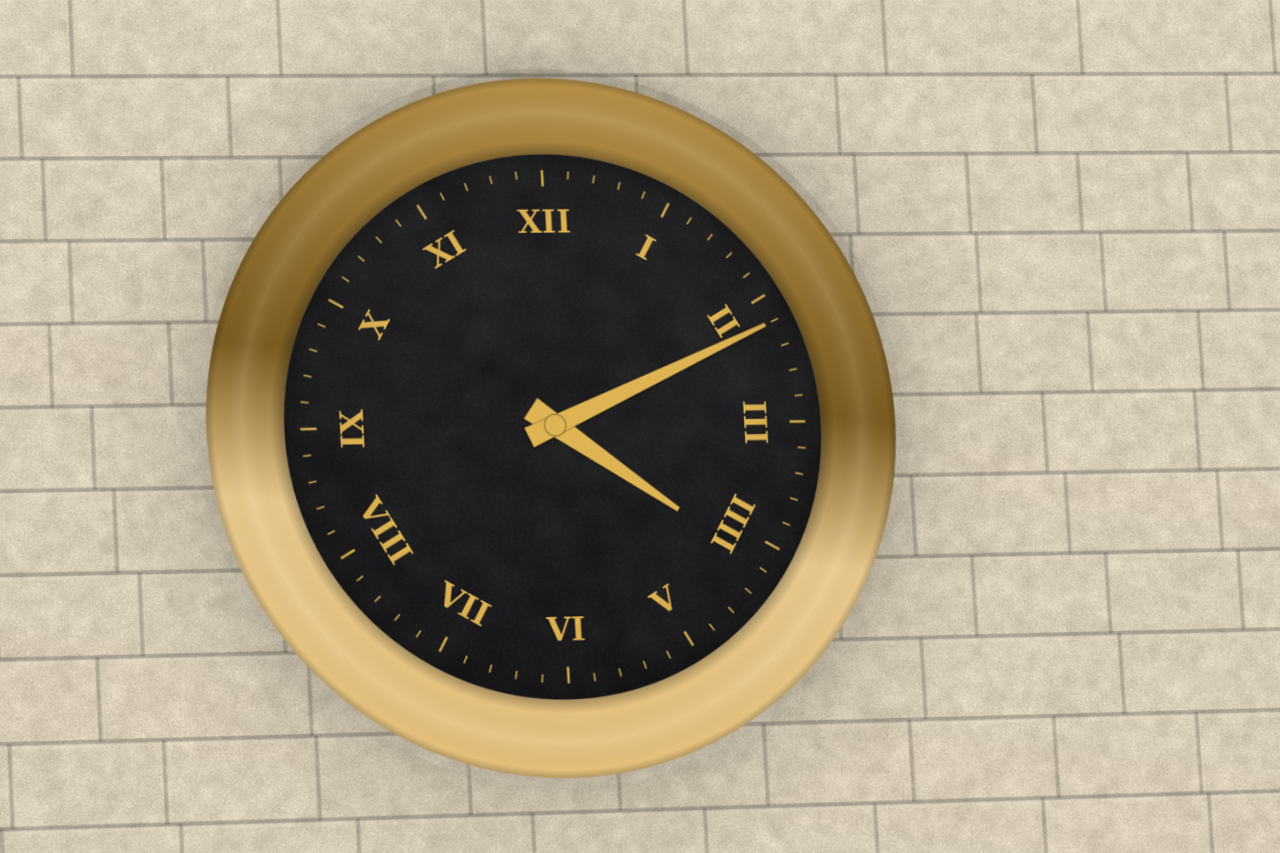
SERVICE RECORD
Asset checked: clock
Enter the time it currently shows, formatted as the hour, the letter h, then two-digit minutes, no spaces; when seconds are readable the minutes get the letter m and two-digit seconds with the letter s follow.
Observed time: 4h11
